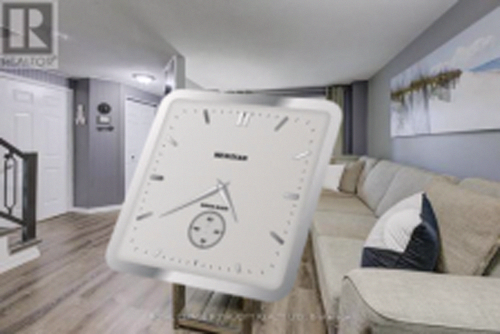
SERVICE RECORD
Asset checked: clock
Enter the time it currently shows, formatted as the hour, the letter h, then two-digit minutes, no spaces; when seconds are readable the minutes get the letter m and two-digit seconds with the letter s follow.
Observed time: 4h39
